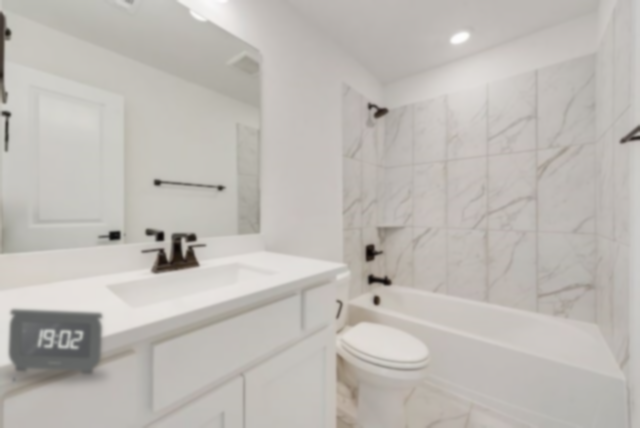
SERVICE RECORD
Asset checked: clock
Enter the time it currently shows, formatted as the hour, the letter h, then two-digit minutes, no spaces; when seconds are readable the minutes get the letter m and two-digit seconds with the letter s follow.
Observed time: 19h02
